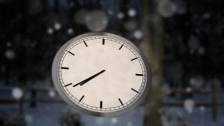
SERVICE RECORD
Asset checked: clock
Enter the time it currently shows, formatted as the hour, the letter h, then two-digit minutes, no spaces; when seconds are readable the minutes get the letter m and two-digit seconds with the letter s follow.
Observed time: 7h39
